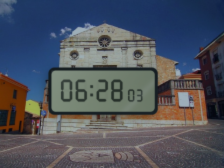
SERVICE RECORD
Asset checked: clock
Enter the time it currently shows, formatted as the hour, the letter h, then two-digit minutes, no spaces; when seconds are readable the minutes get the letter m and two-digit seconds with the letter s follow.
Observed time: 6h28m03s
